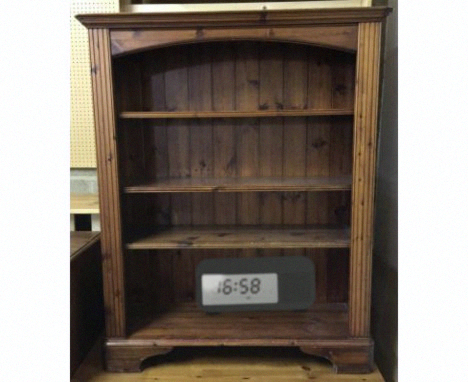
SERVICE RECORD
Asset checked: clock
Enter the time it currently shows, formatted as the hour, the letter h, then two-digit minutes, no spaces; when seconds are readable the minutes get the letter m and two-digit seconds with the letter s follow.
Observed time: 16h58
